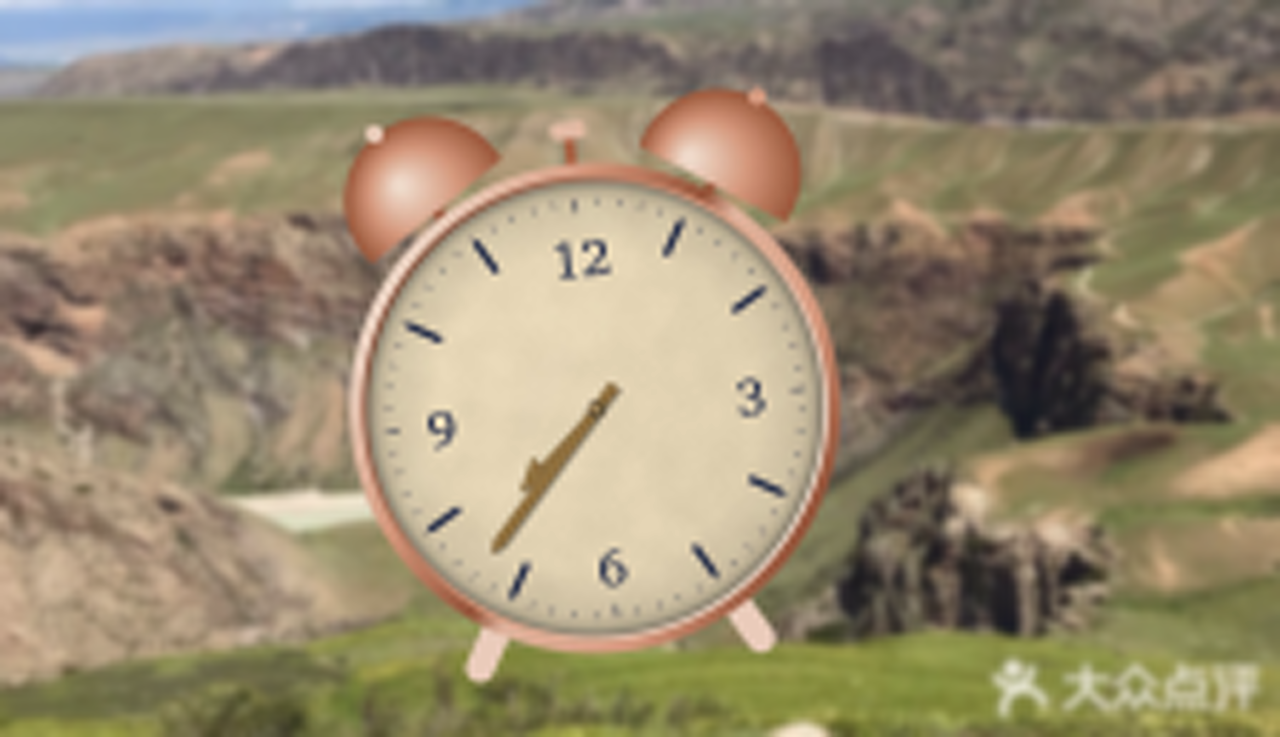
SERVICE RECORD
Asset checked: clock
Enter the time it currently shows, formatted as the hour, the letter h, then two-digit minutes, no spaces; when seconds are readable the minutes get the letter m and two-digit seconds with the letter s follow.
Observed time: 7h37
